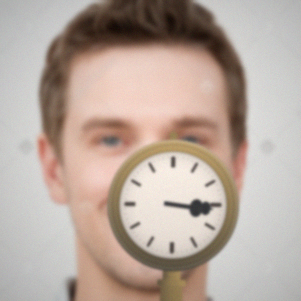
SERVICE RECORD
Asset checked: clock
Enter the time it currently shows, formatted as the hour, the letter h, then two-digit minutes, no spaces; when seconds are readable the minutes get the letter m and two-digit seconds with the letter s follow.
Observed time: 3h16
